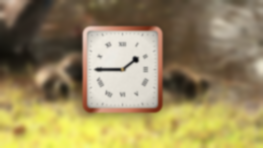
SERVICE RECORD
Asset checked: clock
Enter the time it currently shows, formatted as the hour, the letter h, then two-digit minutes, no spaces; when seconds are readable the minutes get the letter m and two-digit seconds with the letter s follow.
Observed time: 1h45
